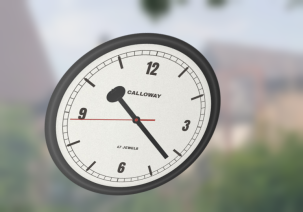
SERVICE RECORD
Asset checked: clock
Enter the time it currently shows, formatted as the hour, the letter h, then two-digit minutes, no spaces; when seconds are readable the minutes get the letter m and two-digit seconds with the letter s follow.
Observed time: 10h21m44s
